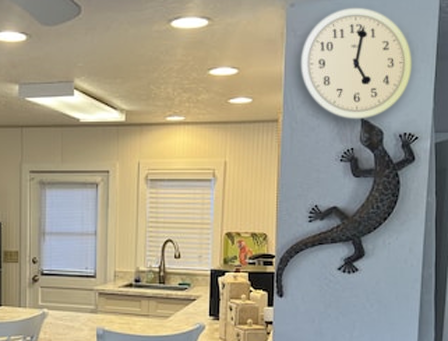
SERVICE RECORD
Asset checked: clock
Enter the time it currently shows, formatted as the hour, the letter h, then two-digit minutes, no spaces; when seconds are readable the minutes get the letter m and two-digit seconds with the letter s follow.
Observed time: 5h02
